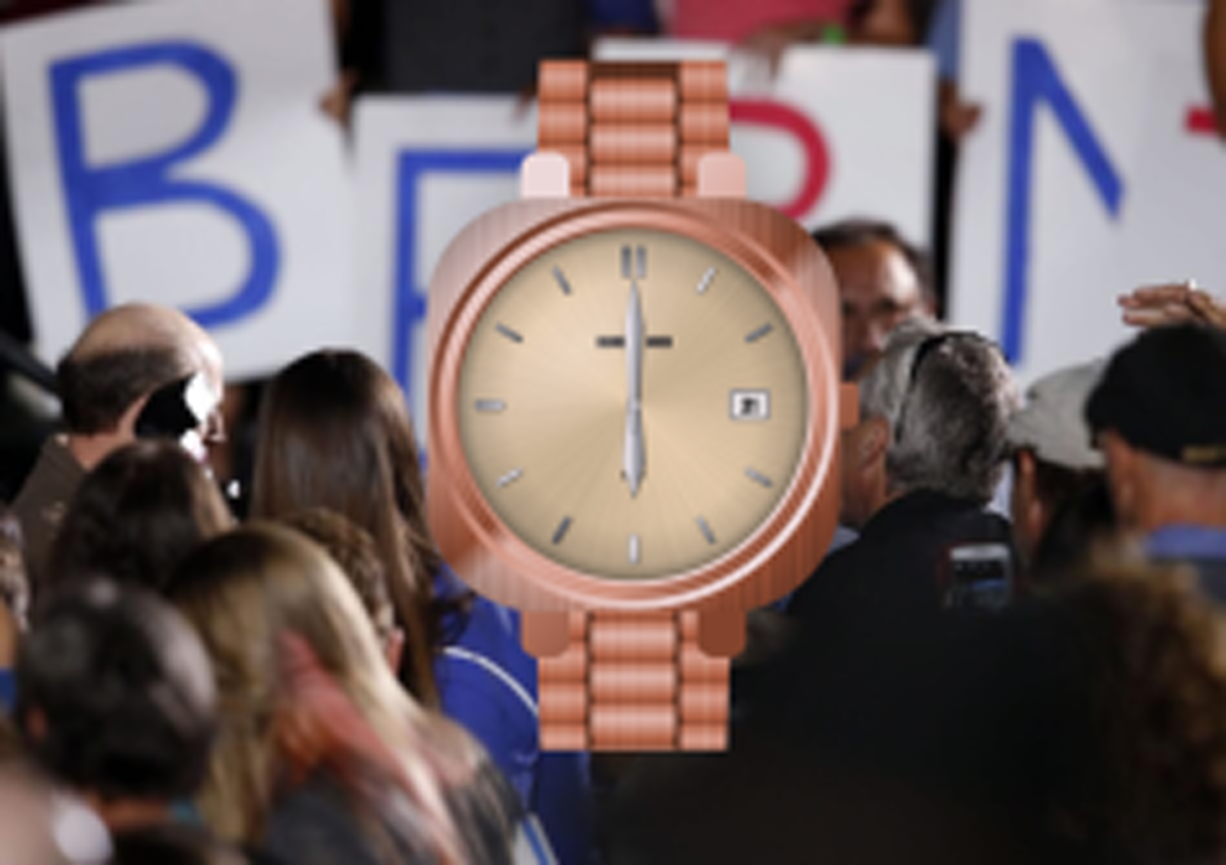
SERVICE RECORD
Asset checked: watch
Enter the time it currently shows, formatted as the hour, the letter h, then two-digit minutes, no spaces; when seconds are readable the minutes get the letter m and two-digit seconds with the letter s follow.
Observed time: 6h00
